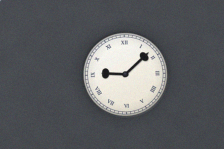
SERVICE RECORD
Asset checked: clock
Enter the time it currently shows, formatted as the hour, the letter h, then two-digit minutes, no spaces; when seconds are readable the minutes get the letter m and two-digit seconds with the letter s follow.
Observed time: 9h08
